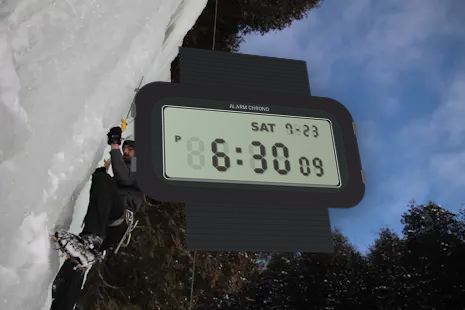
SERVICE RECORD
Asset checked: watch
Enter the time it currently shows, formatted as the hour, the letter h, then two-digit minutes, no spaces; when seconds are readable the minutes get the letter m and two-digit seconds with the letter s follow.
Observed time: 6h30m09s
